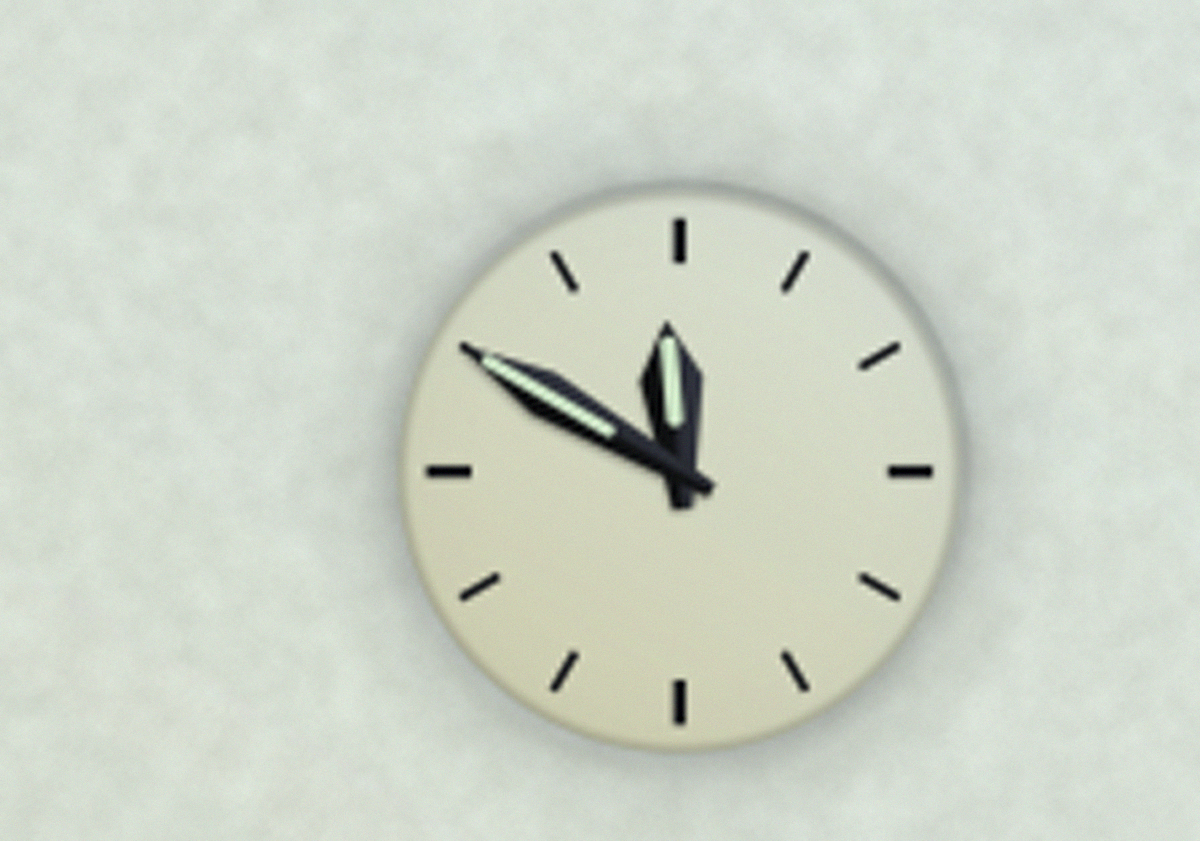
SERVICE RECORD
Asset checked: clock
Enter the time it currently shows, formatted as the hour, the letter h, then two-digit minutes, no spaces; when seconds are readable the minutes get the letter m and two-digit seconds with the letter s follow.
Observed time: 11h50
